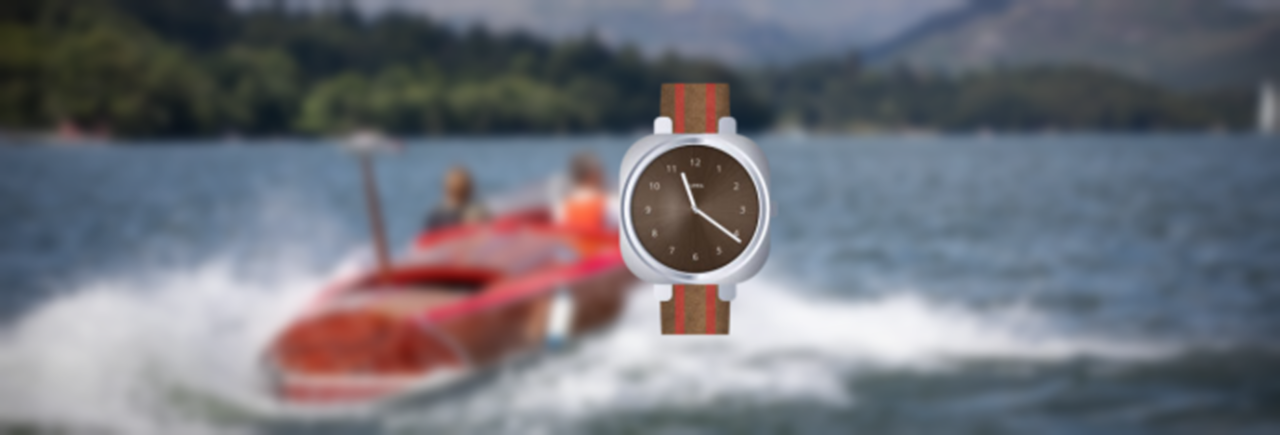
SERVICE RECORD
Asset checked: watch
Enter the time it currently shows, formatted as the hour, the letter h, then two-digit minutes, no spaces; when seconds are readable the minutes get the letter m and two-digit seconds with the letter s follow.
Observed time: 11h21
